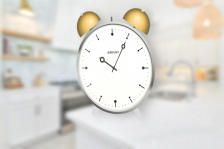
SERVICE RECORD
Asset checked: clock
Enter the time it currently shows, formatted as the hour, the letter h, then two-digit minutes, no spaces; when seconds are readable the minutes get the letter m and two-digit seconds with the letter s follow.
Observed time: 10h05
